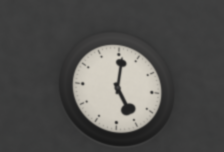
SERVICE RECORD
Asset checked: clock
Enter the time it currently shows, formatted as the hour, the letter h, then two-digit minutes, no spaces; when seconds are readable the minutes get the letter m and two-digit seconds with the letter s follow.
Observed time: 5h01
